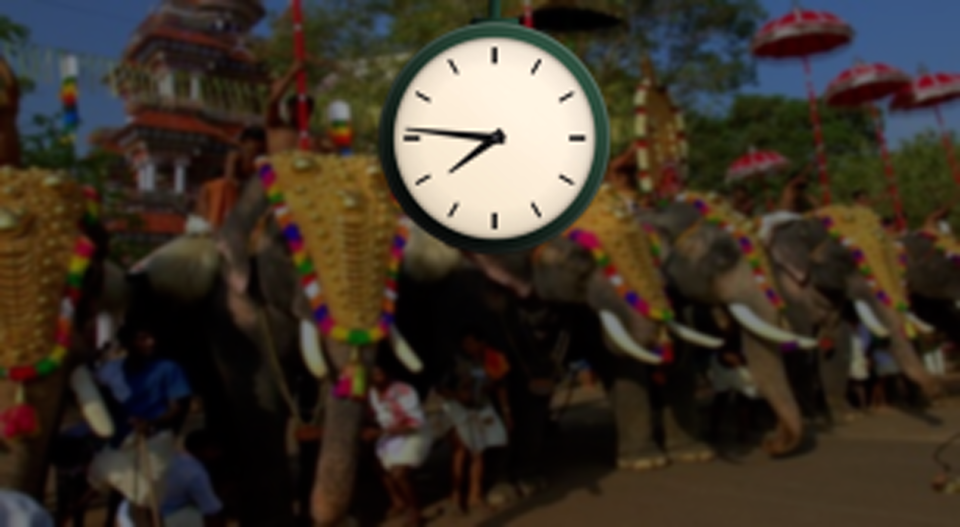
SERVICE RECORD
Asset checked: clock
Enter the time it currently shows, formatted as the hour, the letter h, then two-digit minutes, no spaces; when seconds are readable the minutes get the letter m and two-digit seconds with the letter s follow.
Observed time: 7h46
